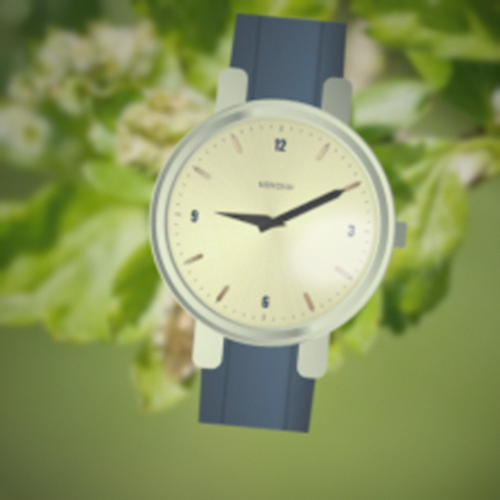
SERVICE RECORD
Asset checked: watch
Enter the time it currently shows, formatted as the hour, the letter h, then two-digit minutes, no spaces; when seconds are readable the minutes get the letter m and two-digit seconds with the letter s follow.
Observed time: 9h10
